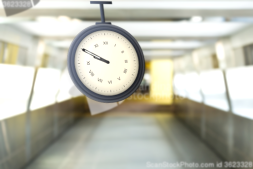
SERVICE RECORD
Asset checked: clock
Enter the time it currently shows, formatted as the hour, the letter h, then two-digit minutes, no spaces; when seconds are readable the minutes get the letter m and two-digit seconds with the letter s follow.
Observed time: 9h50
